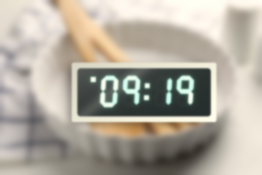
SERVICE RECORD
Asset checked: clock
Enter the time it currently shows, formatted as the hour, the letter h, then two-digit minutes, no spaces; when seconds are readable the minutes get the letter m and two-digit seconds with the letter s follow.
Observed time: 9h19
